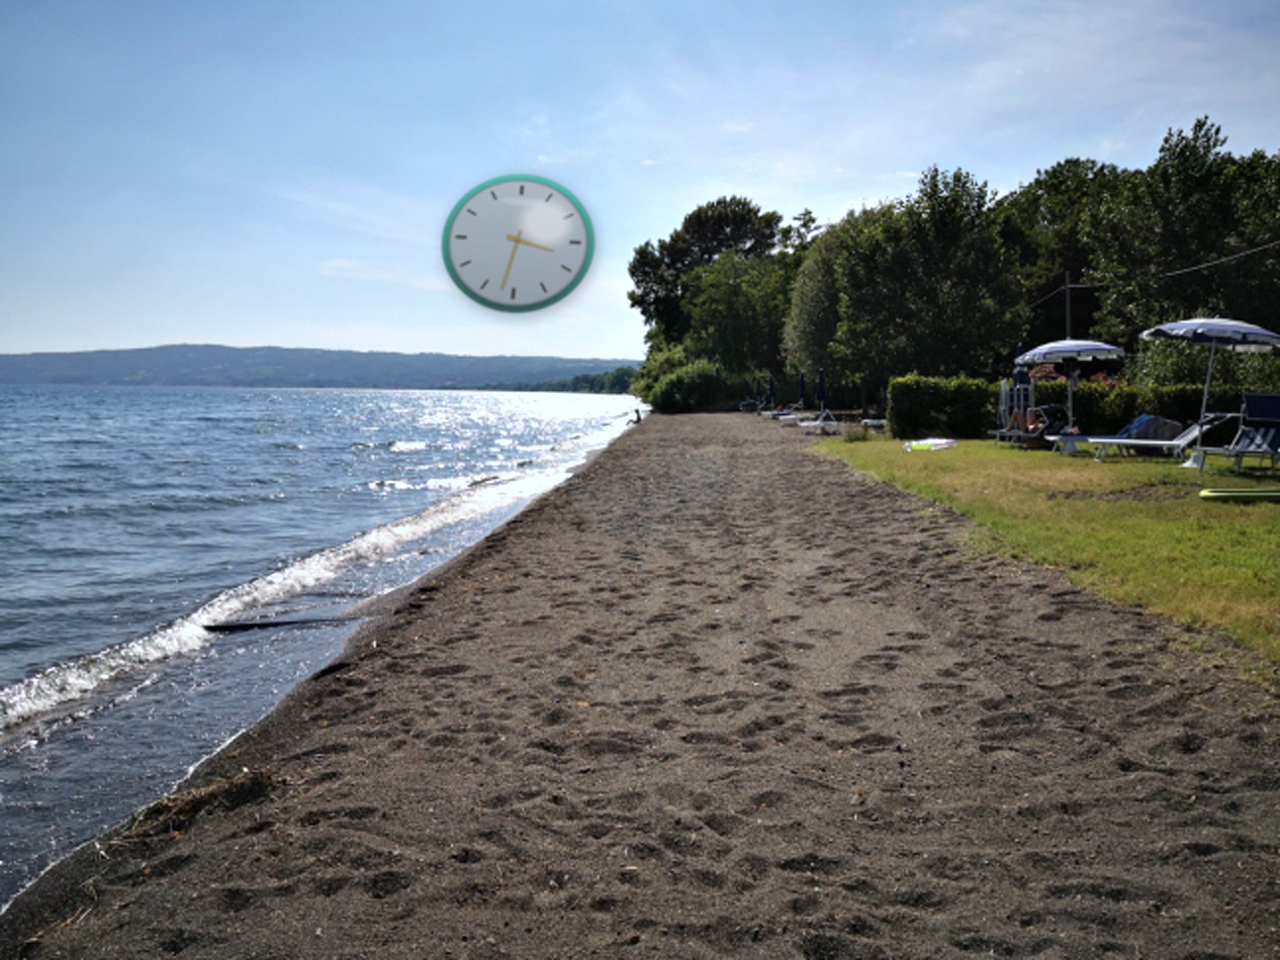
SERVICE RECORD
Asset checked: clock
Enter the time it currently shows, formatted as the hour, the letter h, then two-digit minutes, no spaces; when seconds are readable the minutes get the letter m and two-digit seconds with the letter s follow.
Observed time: 3h32
